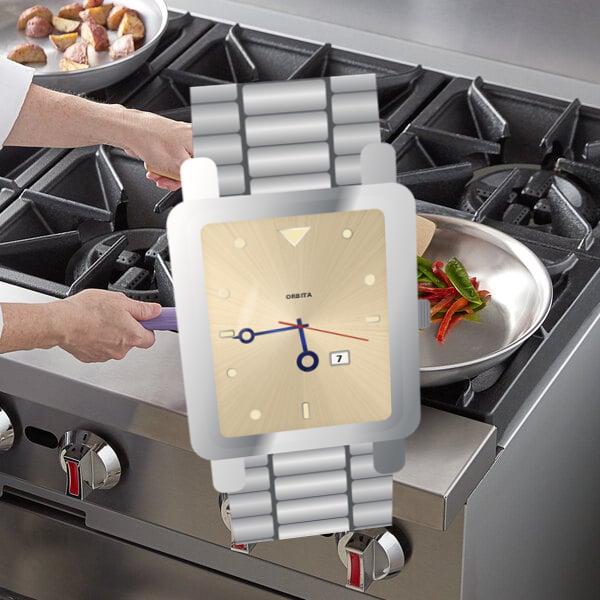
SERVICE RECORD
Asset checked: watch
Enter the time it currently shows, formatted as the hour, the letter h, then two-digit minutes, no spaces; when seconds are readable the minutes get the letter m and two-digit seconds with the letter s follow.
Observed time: 5h44m18s
